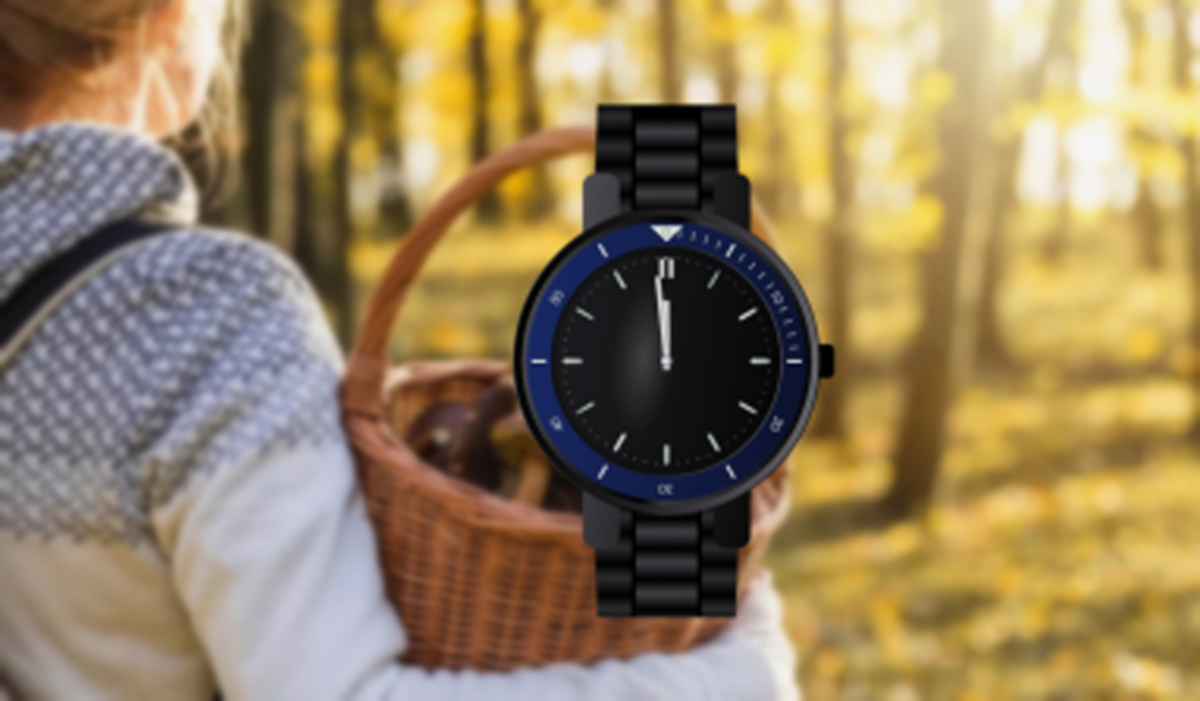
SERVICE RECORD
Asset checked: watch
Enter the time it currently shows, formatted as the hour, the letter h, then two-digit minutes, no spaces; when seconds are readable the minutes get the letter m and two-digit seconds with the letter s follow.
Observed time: 11h59
